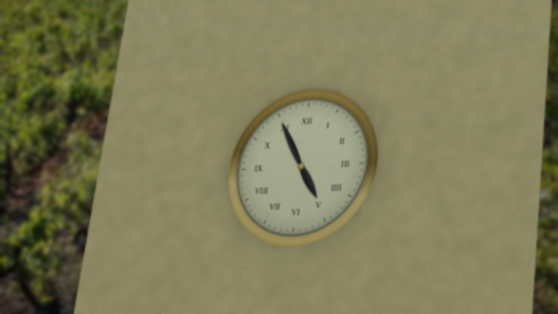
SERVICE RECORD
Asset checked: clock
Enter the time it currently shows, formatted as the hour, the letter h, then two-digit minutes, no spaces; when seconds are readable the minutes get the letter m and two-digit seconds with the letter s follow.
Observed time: 4h55
